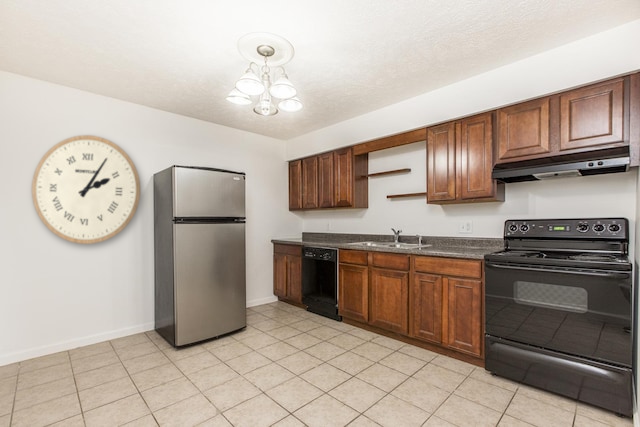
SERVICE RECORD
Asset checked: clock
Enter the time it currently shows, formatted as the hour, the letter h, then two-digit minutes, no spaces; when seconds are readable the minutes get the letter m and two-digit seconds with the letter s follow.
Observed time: 2h05
